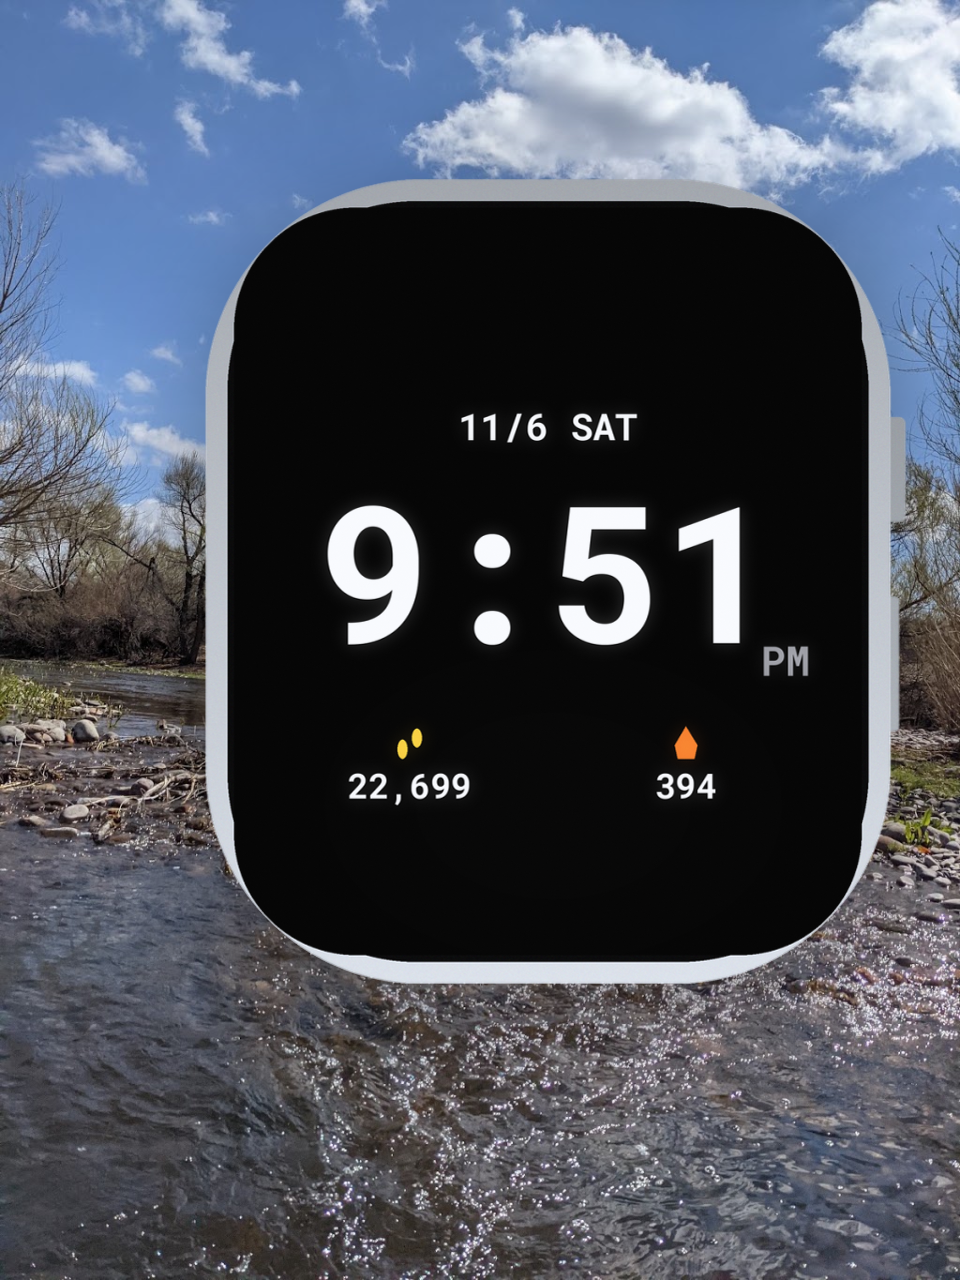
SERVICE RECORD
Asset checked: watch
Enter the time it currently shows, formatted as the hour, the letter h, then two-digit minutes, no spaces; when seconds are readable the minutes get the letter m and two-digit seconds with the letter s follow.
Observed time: 9h51
